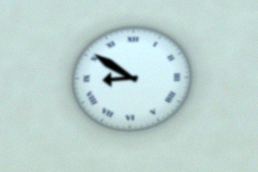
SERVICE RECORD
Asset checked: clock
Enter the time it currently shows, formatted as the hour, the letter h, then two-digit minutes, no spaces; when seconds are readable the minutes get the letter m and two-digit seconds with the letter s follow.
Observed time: 8h51
